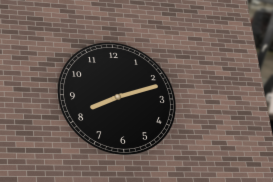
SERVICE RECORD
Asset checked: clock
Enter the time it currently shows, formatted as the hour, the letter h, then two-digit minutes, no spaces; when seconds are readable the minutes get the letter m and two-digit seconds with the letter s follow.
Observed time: 8h12
